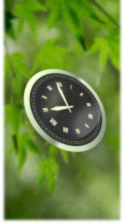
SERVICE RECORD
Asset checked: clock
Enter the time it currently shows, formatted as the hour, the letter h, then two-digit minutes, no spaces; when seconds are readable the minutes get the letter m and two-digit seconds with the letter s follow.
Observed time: 8h59
